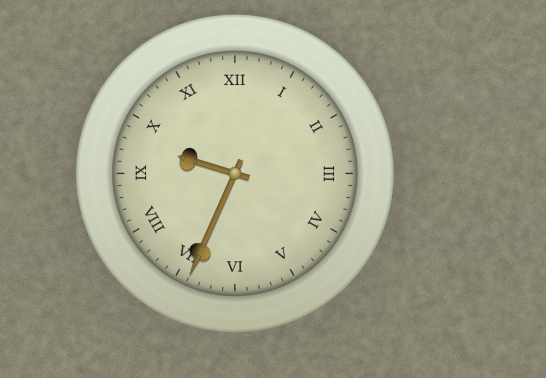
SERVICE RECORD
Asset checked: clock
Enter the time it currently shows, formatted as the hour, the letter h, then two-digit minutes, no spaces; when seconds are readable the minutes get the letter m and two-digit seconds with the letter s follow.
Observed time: 9h34
